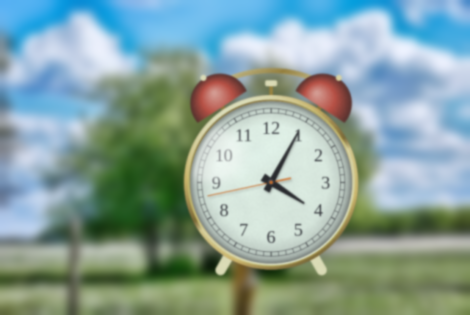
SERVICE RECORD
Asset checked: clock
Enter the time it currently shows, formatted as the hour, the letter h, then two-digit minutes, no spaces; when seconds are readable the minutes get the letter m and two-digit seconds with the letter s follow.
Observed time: 4h04m43s
